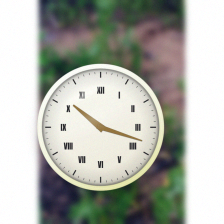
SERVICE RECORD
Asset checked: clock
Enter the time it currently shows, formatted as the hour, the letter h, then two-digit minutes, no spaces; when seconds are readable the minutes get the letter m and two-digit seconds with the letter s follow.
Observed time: 10h18
